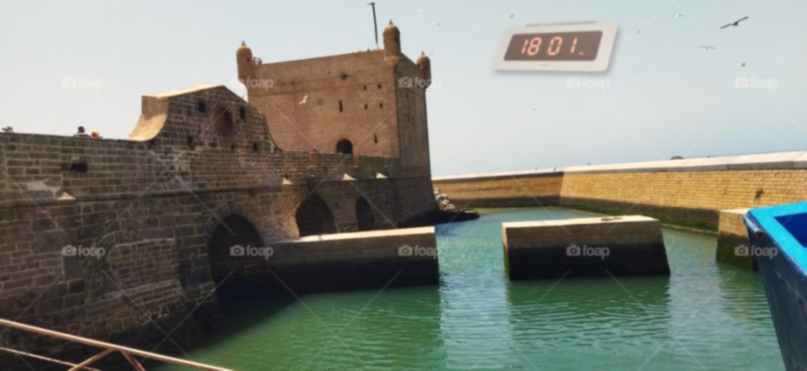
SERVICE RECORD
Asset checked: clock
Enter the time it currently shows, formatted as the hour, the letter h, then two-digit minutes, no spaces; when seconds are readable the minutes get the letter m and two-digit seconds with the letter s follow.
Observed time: 18h01
